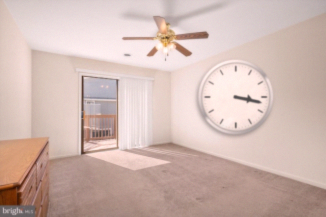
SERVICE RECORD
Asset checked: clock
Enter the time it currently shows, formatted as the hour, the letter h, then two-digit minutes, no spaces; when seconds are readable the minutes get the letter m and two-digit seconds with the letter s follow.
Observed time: 3h17
